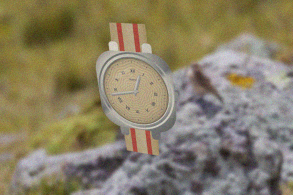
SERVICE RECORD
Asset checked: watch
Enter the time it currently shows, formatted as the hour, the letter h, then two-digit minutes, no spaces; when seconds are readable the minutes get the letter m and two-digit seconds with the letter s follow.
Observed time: 12h43
